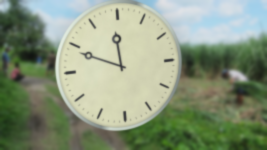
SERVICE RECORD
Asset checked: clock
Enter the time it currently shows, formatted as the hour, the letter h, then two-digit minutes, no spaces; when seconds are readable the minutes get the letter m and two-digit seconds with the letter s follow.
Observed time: 11h49
